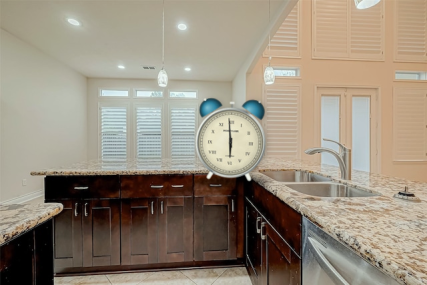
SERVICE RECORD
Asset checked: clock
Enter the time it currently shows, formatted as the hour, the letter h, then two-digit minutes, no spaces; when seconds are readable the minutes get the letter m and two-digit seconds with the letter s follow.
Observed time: 5h59
